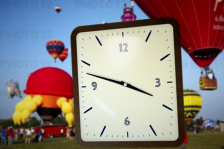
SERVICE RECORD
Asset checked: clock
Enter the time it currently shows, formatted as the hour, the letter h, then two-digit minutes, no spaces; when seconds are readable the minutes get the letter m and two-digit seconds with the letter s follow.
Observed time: 3h48
